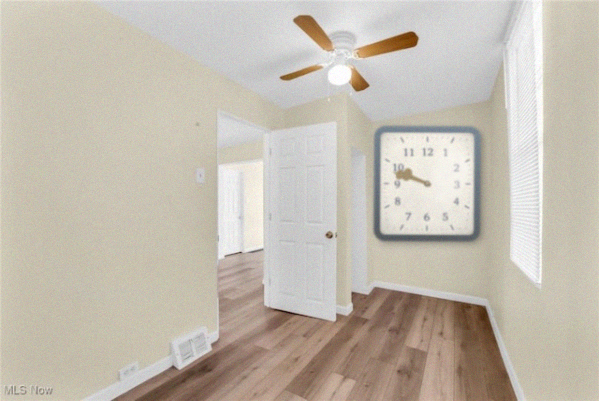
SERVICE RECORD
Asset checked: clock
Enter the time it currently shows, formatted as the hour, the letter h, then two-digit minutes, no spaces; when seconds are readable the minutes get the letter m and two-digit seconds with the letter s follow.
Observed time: 9h48
